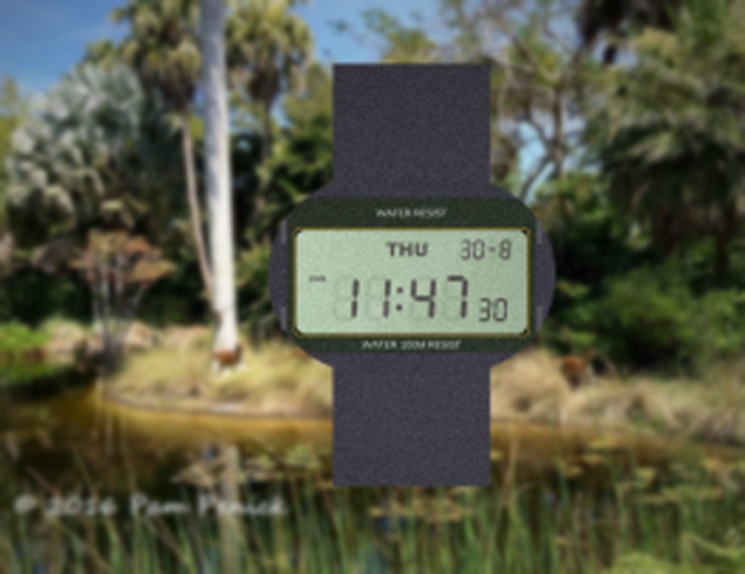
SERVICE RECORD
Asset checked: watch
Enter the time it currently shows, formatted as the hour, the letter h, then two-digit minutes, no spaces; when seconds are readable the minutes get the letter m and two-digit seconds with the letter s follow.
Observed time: 11h47m30s
